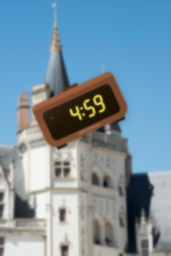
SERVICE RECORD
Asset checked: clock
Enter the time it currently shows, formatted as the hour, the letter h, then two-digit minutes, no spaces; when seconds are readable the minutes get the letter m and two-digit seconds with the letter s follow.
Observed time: 4h59
